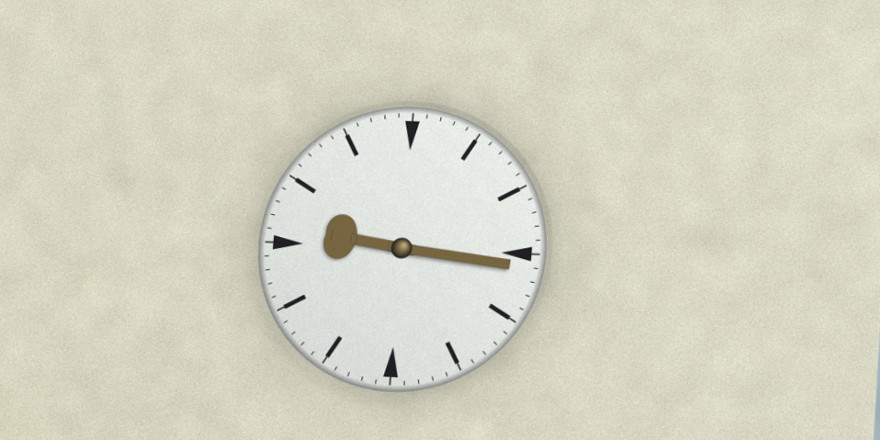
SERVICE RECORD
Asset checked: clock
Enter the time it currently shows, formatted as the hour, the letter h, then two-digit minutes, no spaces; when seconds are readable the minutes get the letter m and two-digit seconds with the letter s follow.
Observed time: 9h16
